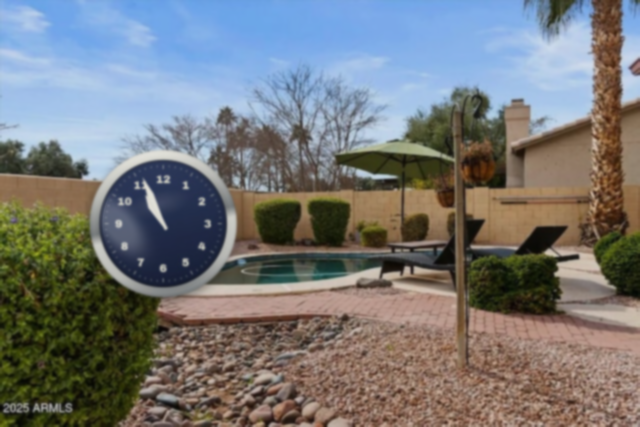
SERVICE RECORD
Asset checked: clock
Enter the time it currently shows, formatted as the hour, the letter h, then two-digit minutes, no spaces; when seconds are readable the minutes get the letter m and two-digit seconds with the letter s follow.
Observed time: 10h56
